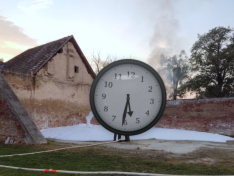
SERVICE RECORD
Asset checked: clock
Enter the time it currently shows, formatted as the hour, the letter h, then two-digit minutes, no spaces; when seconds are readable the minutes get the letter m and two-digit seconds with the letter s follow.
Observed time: 5h31
